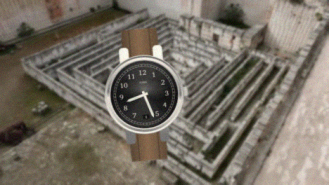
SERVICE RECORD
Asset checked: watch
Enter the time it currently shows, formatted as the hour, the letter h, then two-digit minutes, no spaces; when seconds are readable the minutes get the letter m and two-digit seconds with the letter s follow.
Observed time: 8h27
